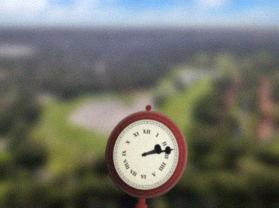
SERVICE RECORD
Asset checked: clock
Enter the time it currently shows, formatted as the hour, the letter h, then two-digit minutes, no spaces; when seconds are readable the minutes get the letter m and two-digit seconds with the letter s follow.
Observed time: 2h13
